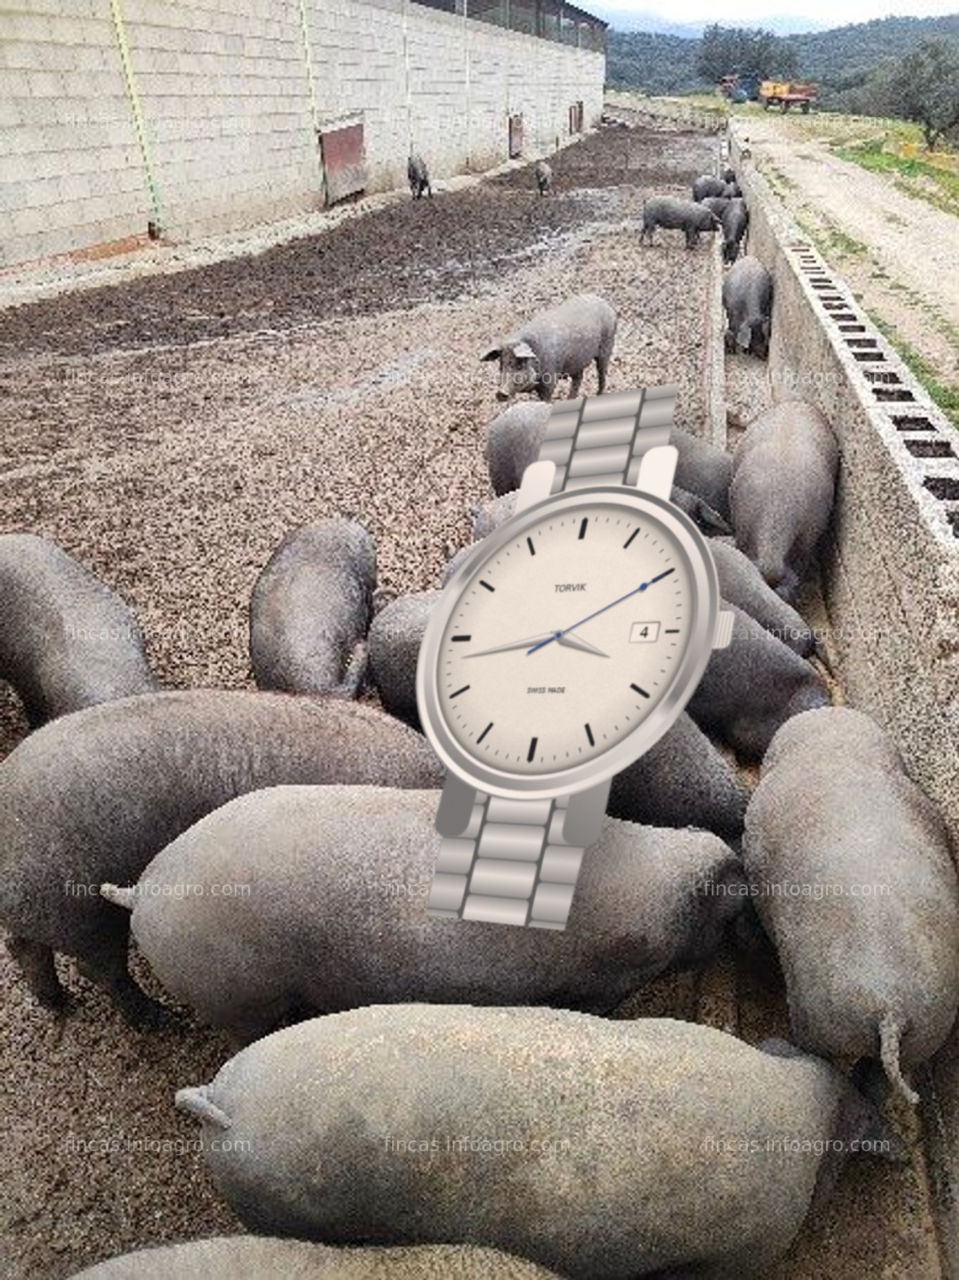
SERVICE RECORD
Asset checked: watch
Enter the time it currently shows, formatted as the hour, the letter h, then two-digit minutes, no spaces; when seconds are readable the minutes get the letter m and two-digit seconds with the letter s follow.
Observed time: 3h43m10s
